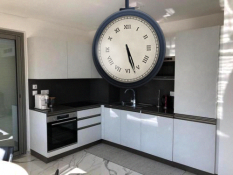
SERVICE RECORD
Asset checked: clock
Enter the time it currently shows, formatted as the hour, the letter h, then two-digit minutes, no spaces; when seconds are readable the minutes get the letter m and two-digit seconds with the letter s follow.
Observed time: 5h27
